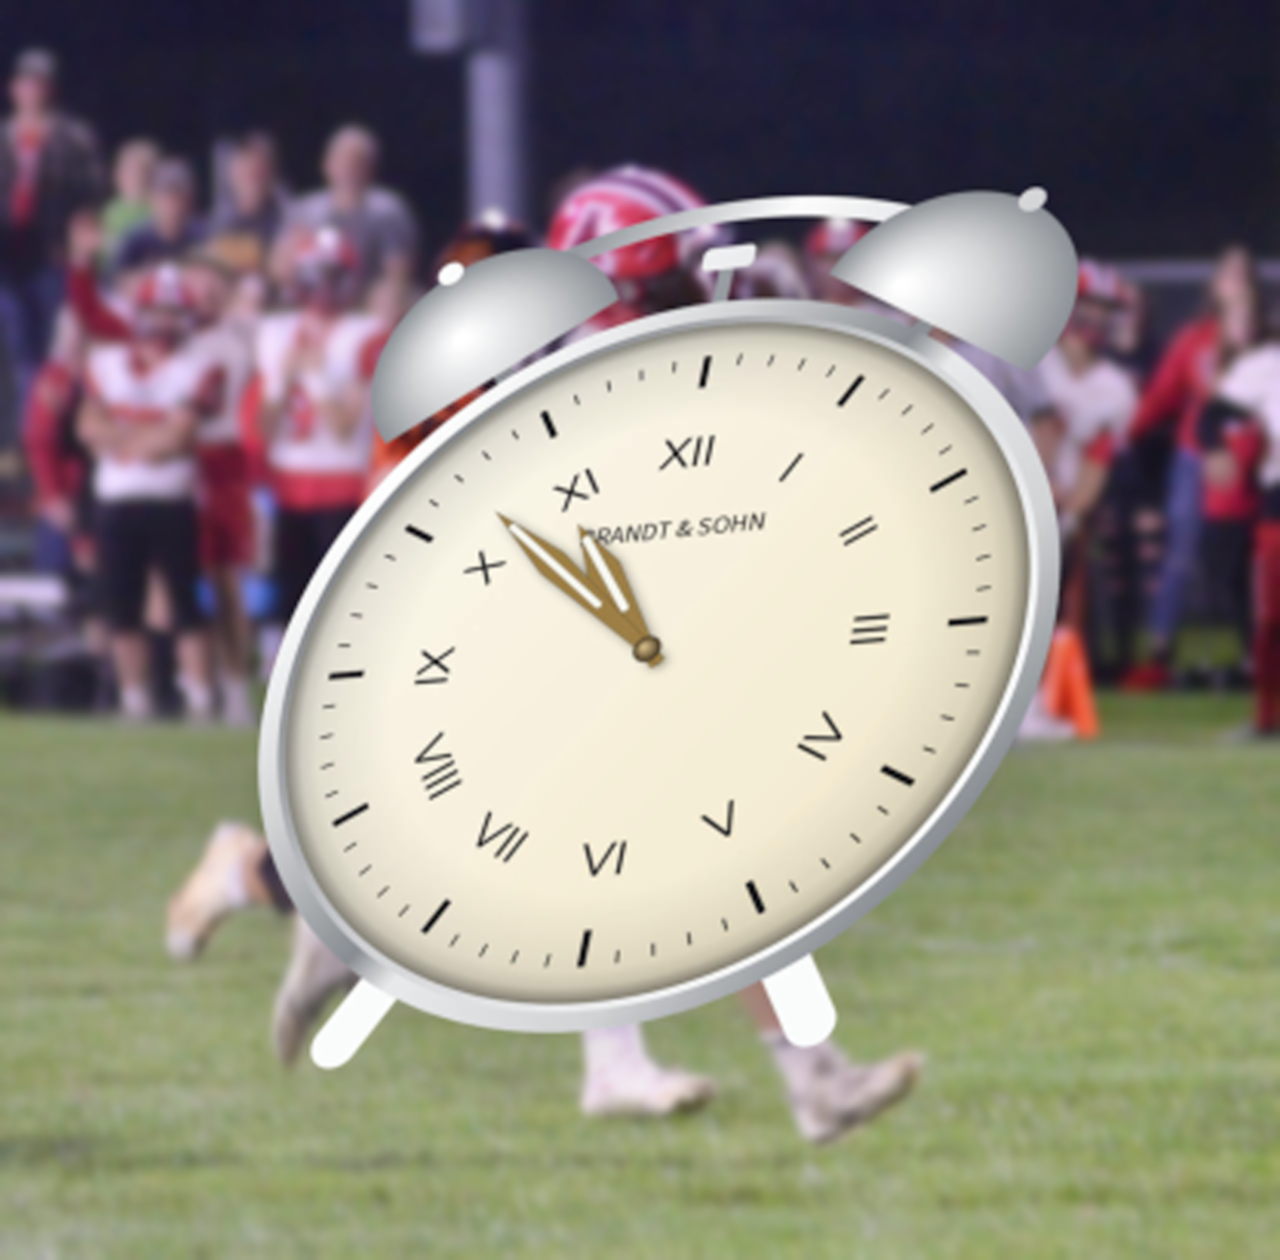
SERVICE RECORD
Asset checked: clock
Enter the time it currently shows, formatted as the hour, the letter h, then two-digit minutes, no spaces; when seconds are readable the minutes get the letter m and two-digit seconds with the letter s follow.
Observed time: 10h52
